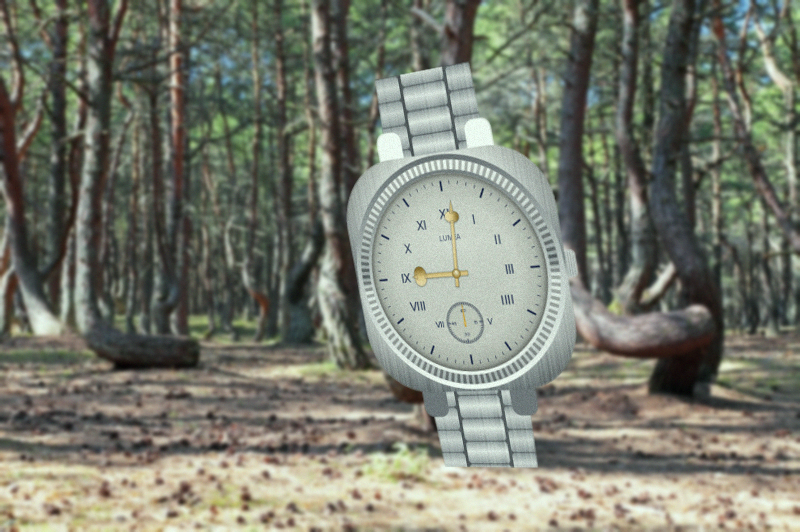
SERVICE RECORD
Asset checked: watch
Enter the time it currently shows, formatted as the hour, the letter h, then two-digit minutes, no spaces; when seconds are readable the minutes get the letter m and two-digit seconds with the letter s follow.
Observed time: 9h01
